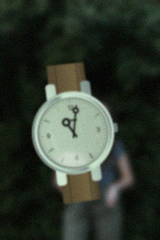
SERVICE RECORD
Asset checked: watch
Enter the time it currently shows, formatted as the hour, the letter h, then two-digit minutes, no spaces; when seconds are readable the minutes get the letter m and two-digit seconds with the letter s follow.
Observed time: 11h02
